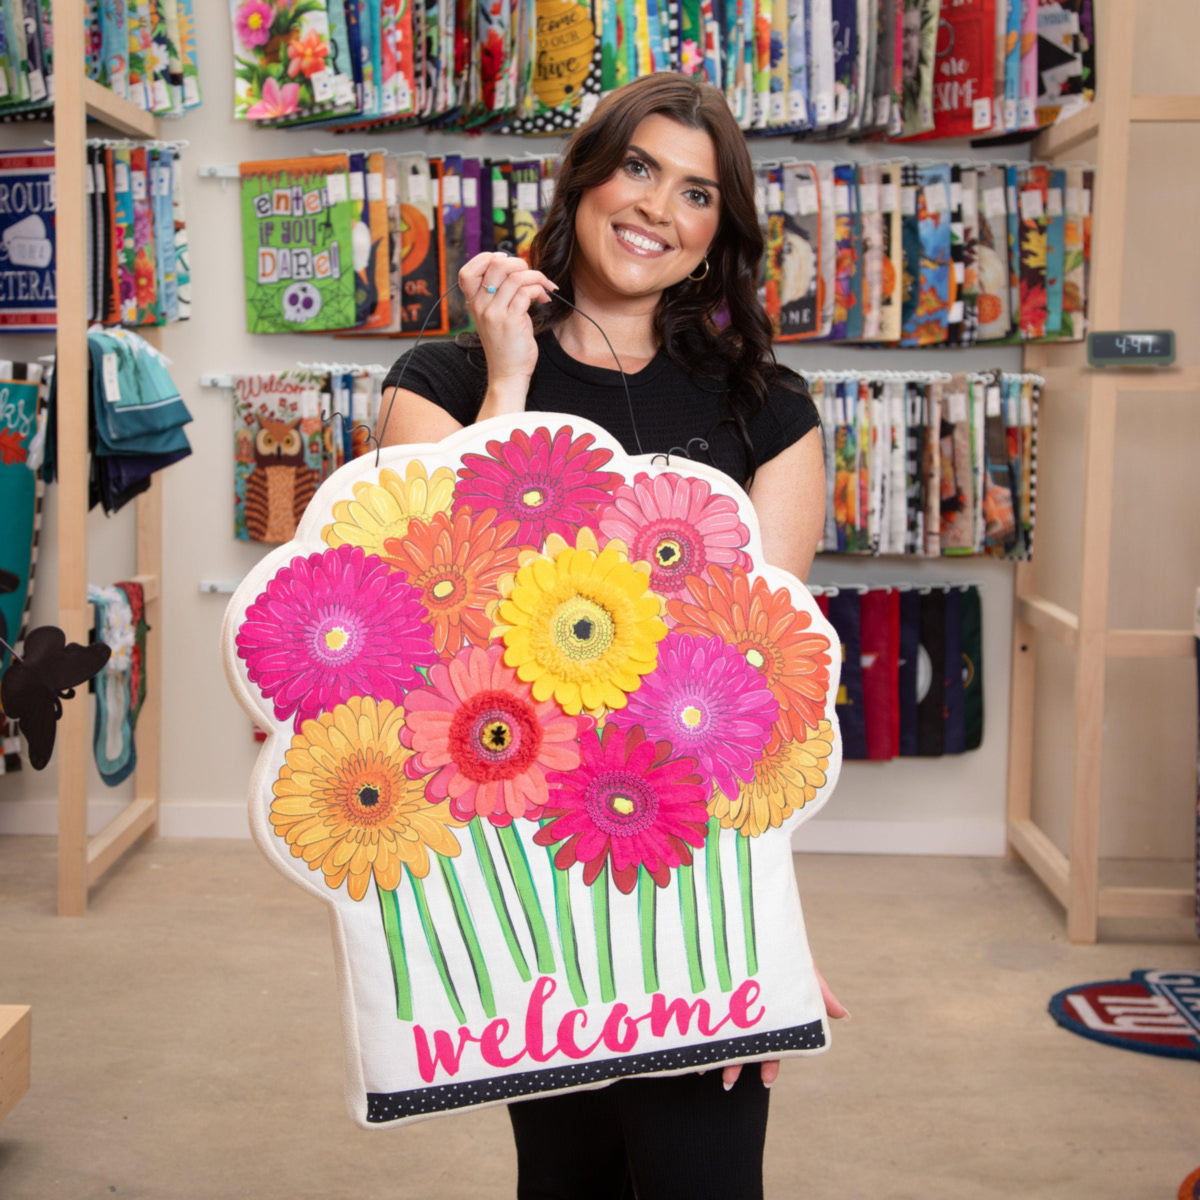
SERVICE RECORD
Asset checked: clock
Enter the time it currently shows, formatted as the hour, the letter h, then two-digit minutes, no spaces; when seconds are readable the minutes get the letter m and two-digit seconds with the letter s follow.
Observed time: 4h47
